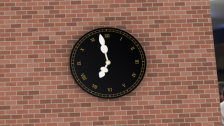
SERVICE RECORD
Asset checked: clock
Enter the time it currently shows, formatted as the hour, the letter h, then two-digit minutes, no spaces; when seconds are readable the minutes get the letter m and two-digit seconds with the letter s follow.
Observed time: 6h58
